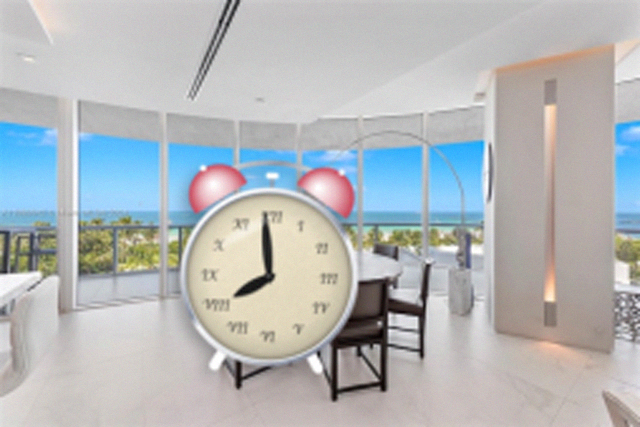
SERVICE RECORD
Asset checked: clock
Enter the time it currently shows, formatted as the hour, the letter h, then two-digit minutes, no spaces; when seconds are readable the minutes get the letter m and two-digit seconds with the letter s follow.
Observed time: 7h59
